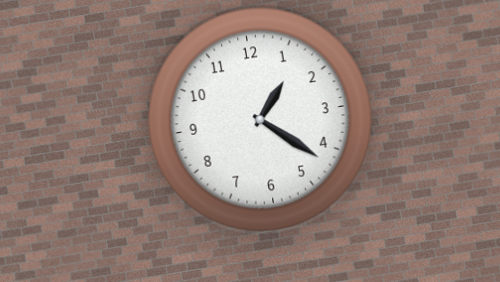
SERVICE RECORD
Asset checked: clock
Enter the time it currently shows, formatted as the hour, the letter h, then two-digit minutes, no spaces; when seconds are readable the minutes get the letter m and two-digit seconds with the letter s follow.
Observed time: 1h22
